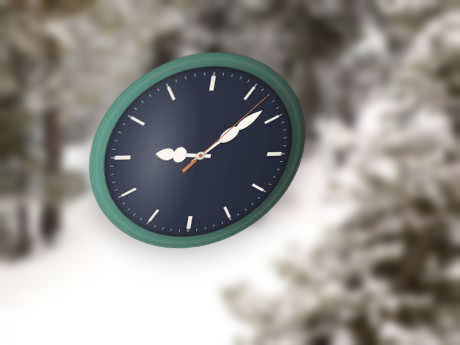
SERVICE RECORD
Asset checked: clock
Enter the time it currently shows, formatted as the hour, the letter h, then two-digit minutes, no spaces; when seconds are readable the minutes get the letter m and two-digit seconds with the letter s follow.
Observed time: 9h08m07s
